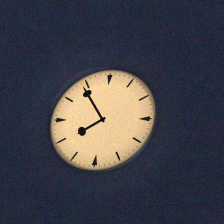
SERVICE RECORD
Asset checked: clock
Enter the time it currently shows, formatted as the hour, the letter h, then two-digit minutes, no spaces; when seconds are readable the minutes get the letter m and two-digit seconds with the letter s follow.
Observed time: 7h54
